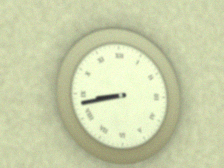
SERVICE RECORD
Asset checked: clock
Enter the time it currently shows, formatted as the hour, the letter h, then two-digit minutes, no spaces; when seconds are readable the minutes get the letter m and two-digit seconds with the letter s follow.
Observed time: 8h43
